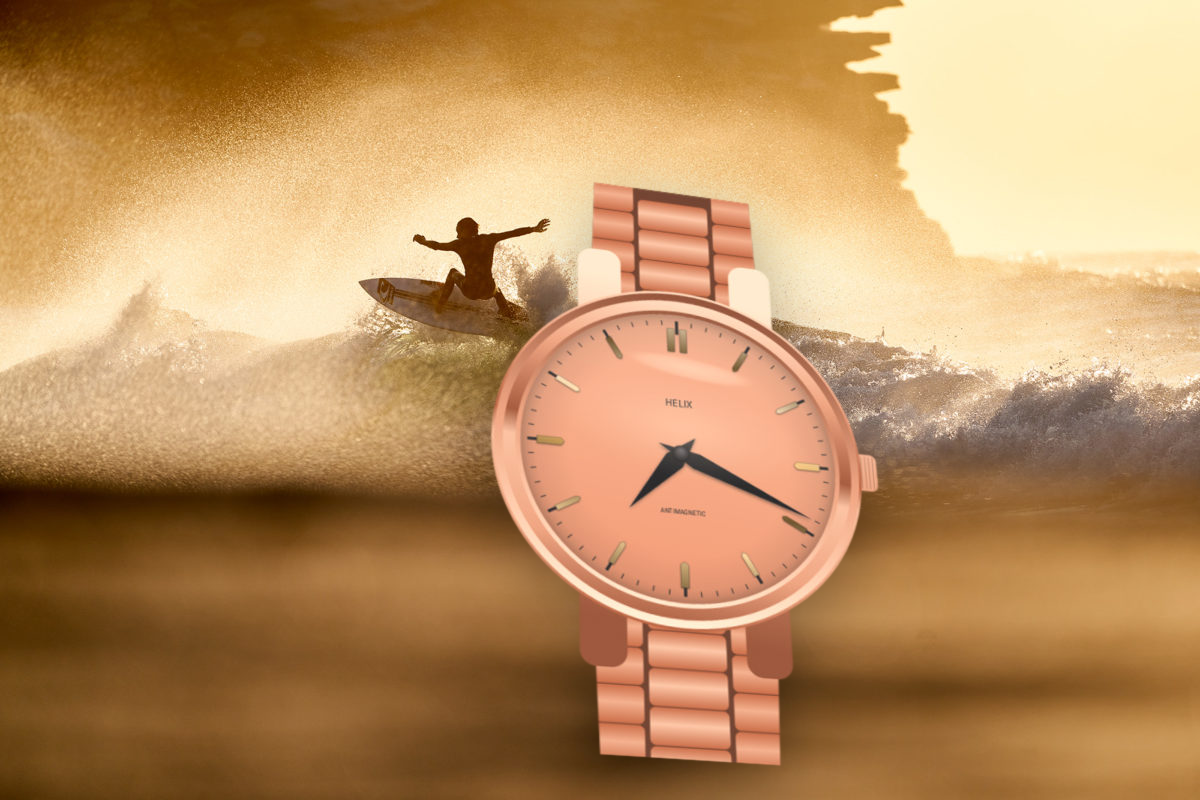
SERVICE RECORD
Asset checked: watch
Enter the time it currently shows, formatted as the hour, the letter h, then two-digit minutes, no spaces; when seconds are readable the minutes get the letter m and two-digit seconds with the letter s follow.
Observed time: 7h19
